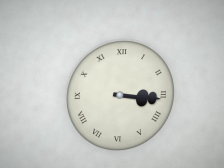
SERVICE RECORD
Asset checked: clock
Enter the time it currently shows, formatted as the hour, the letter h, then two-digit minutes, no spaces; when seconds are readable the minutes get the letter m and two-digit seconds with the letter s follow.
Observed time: 3h16
